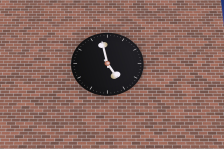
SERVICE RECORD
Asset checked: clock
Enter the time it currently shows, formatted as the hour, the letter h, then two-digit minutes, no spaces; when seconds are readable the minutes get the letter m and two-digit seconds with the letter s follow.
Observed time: 4h58
